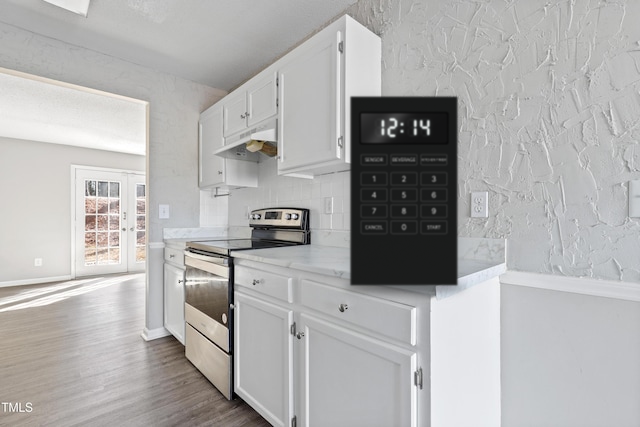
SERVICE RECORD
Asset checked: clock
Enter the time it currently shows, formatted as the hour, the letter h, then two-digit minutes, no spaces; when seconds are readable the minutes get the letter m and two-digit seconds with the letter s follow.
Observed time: 12h14
